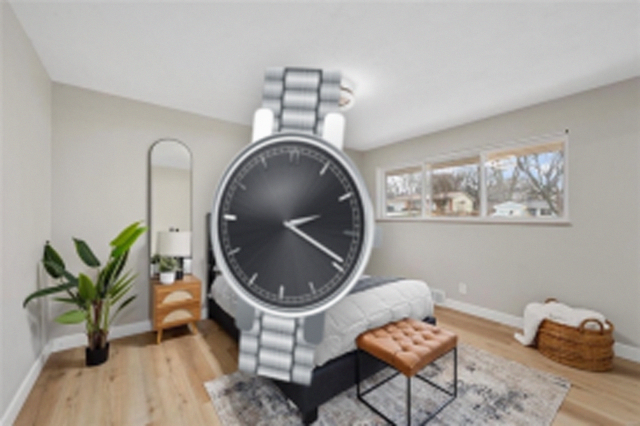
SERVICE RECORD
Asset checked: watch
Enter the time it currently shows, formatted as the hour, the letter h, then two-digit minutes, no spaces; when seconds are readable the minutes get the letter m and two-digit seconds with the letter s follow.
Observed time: 2h19
